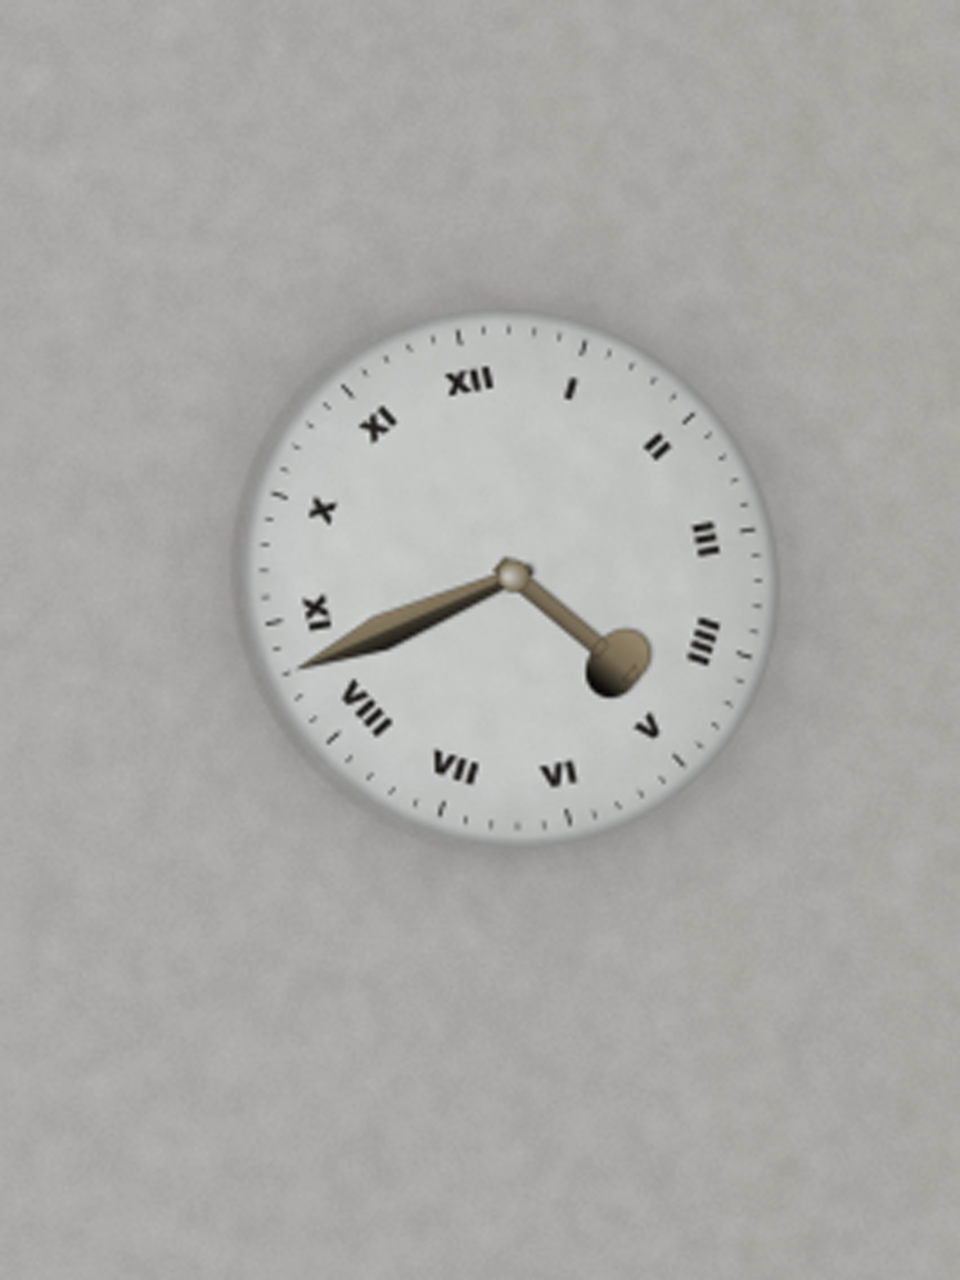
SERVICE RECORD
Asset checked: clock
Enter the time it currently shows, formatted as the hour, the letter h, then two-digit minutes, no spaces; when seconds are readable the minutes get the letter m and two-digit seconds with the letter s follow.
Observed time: 4h43
